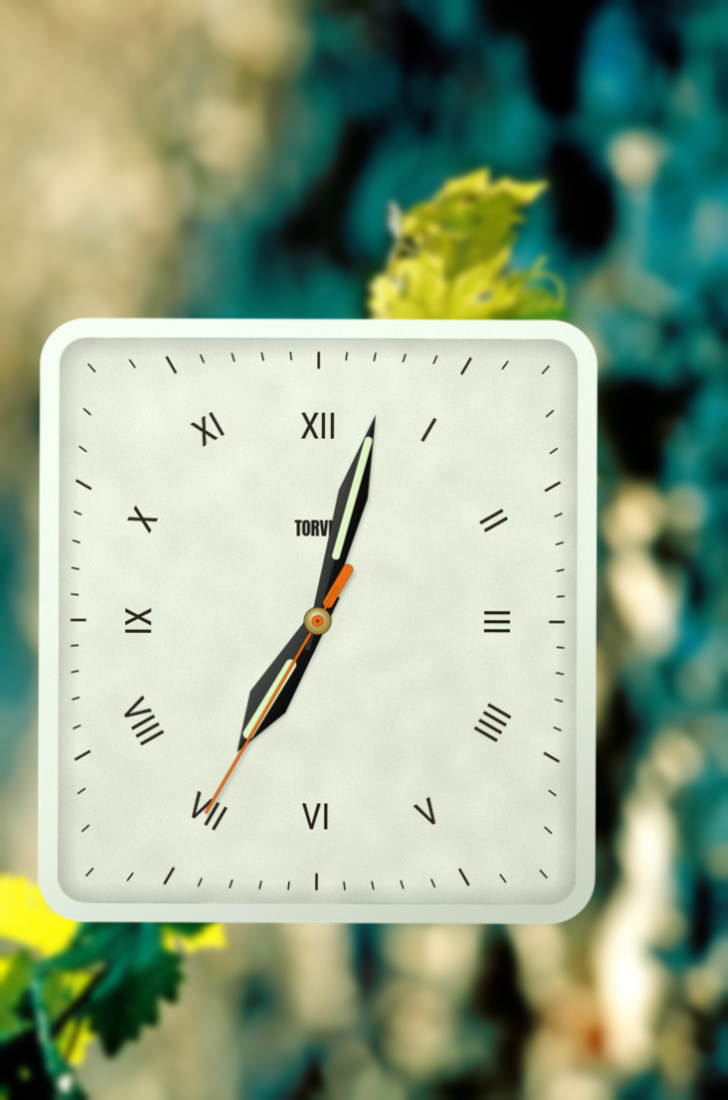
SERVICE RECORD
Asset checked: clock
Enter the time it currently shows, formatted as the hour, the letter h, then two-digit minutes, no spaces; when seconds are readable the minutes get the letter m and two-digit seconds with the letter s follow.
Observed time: 7h02m35s
